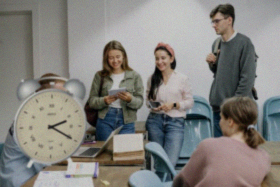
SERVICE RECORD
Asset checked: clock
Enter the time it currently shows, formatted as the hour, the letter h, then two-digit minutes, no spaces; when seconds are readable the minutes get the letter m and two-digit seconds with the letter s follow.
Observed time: 2h20
